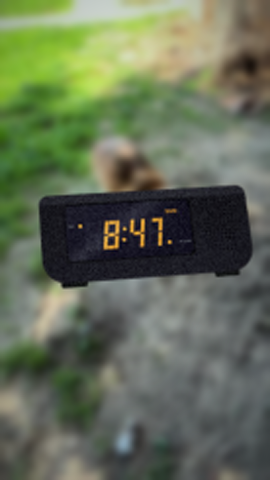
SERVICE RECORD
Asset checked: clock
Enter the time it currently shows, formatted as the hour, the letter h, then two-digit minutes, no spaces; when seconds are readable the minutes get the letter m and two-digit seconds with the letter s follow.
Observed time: 8h47
